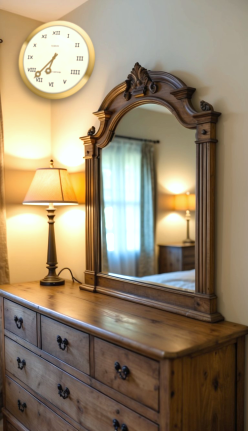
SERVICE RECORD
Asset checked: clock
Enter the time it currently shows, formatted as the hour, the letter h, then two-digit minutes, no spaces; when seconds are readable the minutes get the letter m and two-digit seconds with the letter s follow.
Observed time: 6h37
